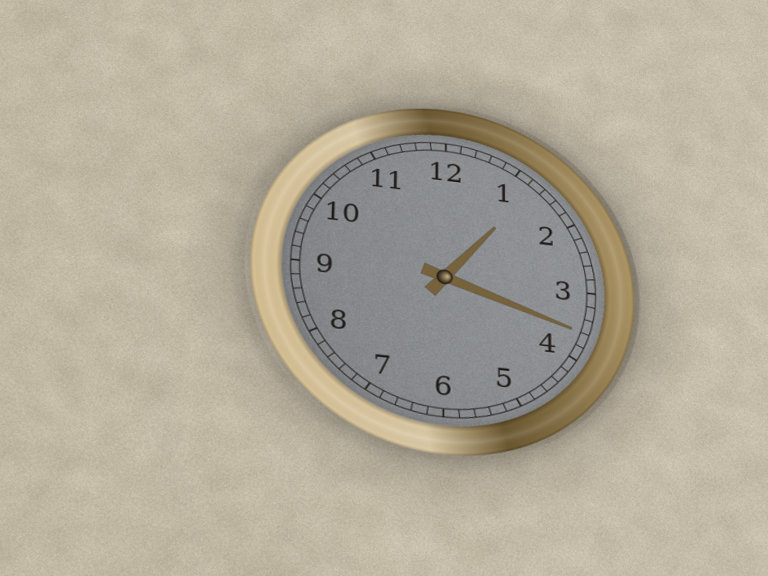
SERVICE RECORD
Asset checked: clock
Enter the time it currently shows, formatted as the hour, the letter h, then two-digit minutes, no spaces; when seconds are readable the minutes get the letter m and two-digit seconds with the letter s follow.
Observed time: 1h18
